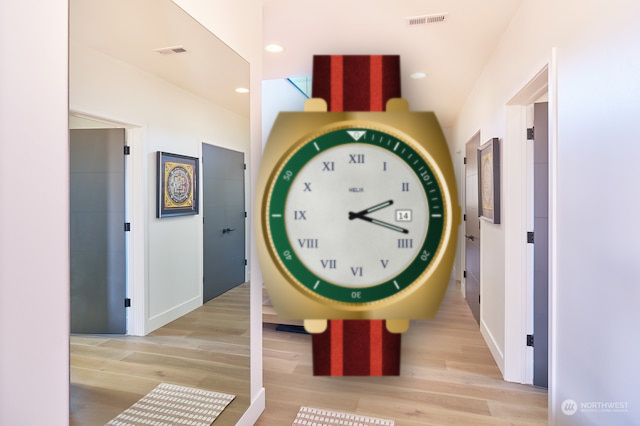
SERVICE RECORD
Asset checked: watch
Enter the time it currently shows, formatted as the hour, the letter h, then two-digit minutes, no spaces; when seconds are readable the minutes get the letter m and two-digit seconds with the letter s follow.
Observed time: 2h18
